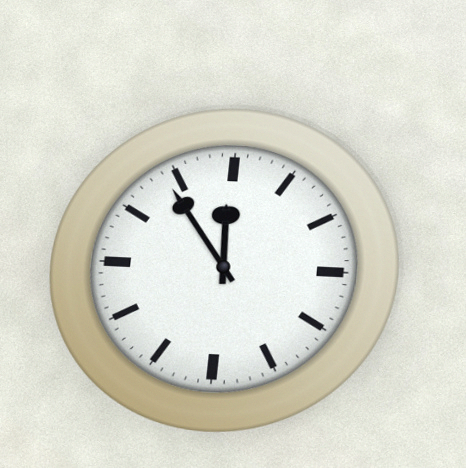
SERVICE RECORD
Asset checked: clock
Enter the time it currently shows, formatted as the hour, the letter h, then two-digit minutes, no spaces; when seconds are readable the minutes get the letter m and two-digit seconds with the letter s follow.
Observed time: 11h54
